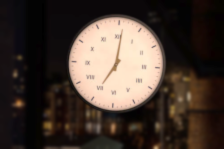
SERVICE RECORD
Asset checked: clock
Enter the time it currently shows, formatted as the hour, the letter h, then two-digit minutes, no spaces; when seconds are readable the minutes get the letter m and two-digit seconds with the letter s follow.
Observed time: 7h01
